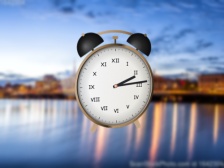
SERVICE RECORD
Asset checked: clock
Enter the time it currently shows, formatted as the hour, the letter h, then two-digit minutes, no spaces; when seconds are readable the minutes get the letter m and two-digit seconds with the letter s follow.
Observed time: 2h14
